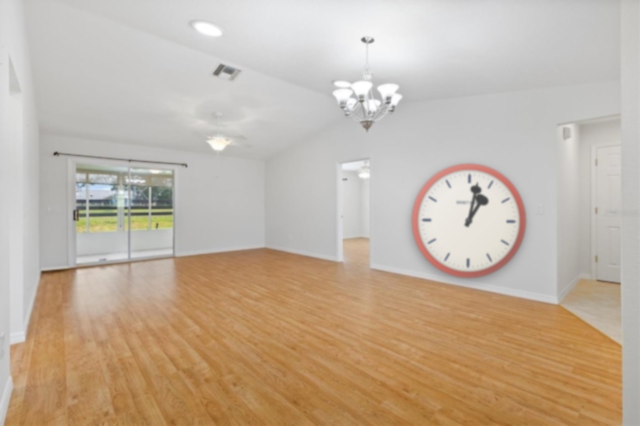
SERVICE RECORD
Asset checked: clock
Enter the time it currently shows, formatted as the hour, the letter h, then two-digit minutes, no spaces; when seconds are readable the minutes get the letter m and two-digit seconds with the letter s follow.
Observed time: 1h02
